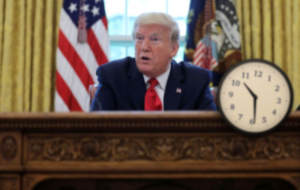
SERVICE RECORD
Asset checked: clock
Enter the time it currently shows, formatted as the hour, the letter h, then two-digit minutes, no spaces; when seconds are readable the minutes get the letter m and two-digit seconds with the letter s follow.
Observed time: 10h29
